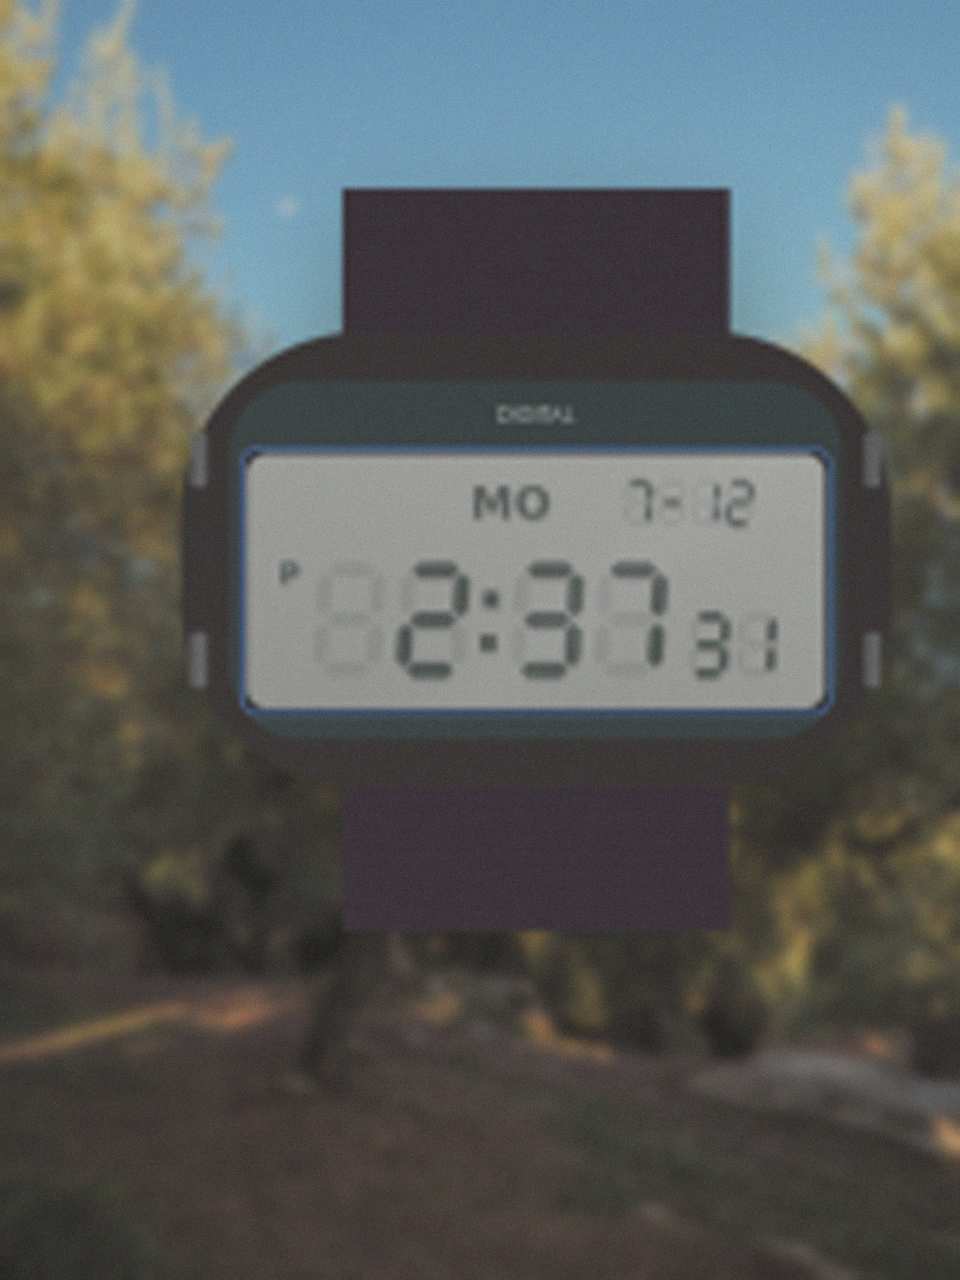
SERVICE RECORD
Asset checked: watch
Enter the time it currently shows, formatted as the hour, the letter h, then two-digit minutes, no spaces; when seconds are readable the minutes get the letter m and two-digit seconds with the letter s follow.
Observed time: 2h37m31s
